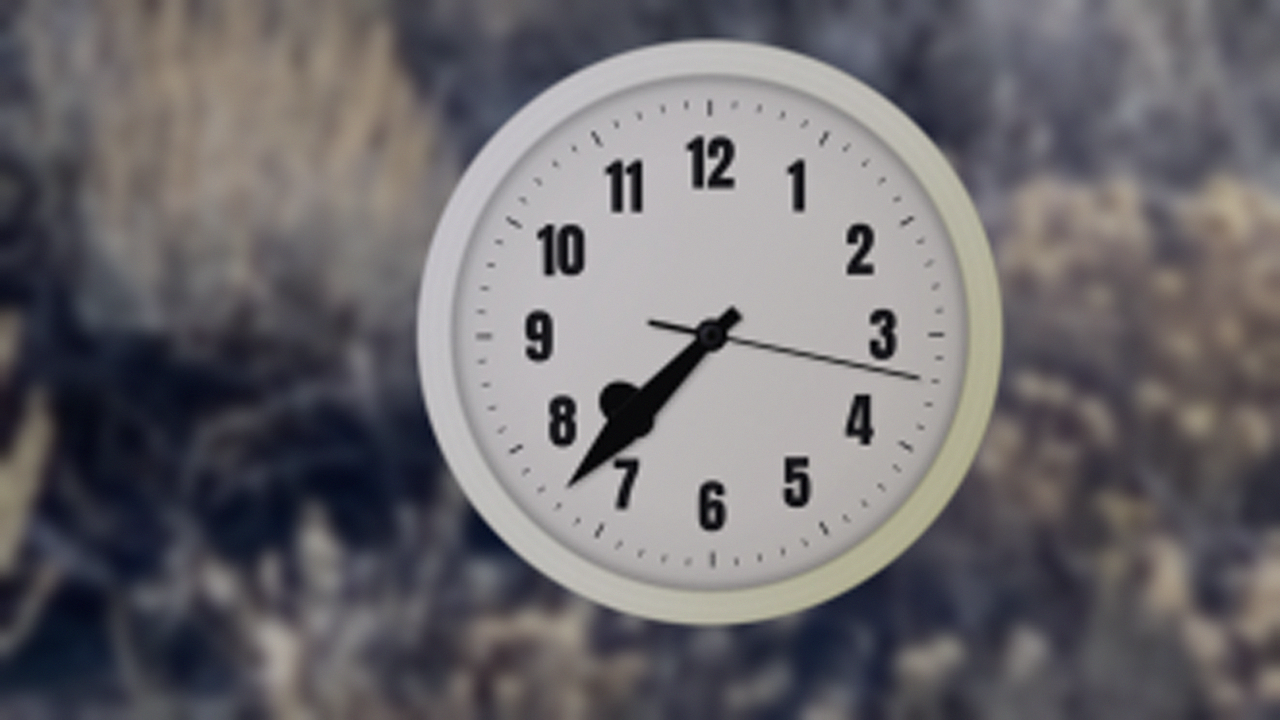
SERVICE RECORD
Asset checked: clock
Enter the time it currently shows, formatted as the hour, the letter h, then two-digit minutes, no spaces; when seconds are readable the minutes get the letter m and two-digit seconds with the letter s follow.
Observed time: 7h37m17s
